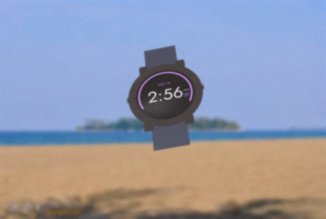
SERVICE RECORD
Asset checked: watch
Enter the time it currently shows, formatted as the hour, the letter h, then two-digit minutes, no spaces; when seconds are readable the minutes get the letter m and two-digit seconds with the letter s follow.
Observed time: 2h56
